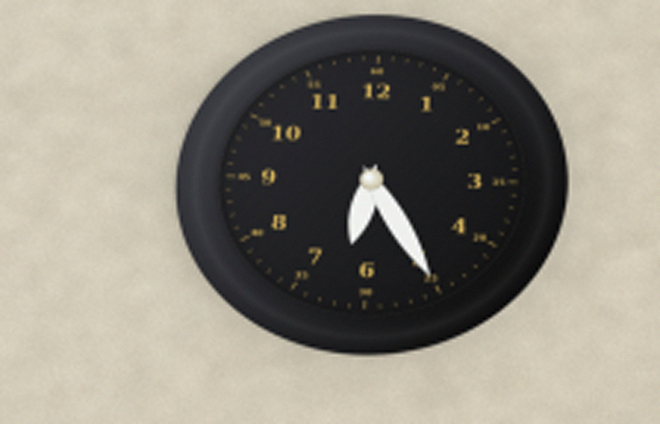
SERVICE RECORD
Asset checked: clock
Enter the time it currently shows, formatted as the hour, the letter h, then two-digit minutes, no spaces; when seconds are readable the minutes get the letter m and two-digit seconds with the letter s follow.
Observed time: 6h25
